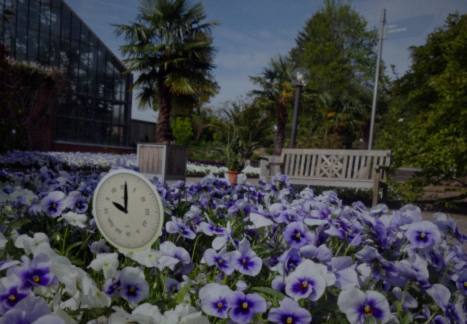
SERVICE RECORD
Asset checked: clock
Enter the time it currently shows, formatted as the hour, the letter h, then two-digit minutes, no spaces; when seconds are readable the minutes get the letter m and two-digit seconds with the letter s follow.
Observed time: 10h01
